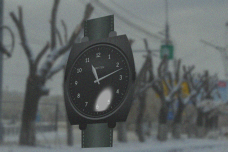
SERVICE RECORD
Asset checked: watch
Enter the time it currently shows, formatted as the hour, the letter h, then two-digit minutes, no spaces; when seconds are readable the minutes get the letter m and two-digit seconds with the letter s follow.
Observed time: 11h12
